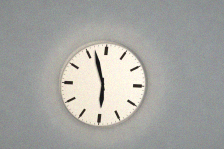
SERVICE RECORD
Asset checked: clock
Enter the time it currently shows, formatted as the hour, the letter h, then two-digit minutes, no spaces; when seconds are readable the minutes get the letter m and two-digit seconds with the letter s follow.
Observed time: 5h57
